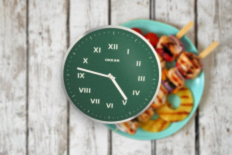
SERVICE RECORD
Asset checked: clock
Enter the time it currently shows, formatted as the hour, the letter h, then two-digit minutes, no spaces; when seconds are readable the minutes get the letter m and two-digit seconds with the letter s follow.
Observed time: 4h47
